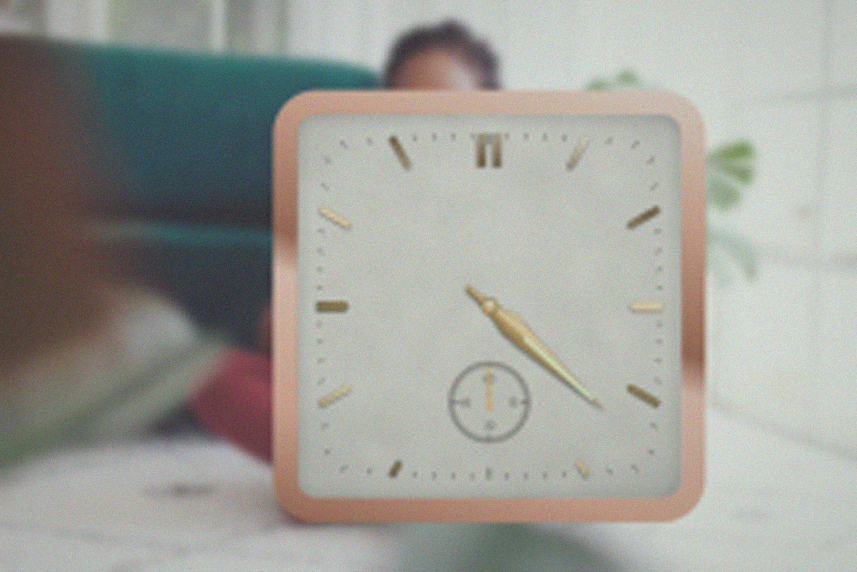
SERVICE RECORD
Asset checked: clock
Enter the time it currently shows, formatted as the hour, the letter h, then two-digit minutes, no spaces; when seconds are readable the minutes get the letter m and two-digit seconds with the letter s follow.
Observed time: 4h22
